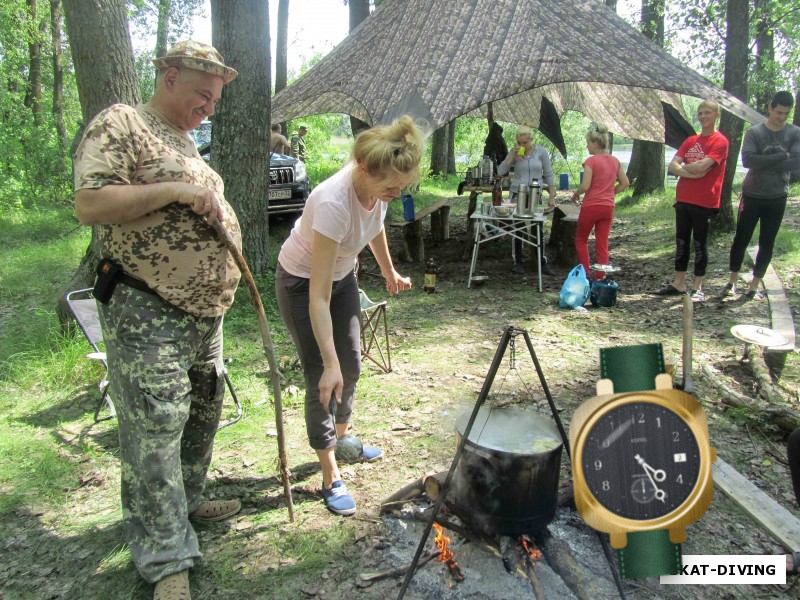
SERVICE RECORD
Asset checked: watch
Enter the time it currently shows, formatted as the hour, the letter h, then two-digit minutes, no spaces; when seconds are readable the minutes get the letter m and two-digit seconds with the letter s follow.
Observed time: 4h26
